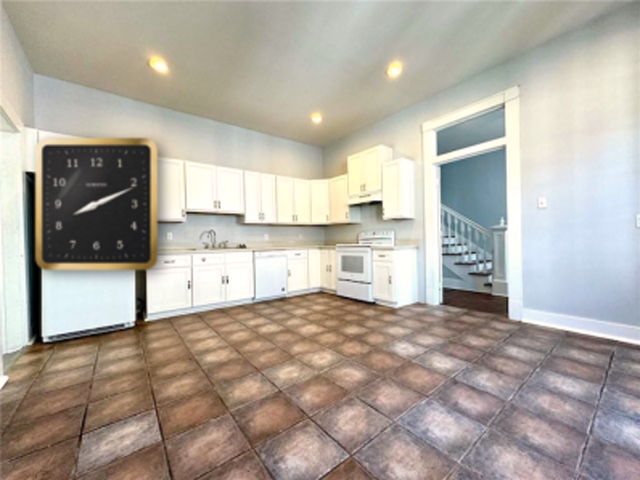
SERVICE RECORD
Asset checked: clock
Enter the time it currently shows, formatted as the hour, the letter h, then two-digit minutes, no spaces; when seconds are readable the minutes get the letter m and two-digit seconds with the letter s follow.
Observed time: 8h11
